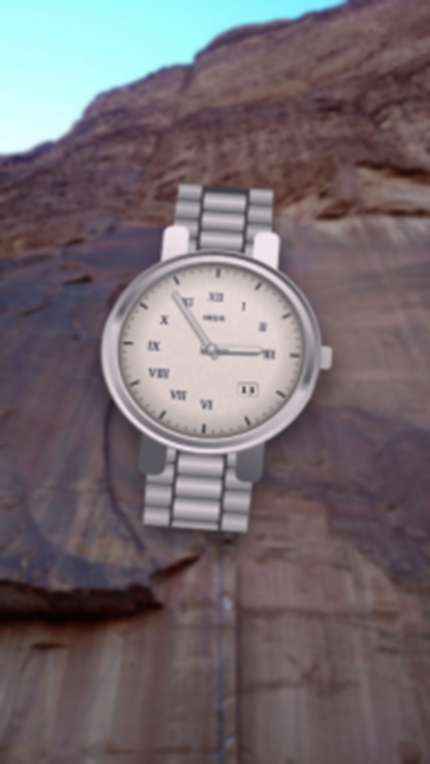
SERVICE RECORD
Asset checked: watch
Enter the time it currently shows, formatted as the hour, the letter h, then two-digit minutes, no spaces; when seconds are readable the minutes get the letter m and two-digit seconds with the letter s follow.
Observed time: 2h54
